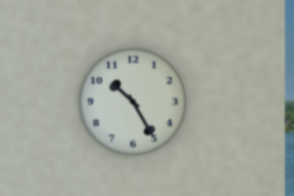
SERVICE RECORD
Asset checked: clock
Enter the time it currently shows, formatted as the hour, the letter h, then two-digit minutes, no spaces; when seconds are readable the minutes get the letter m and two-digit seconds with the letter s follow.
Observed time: 10h25
